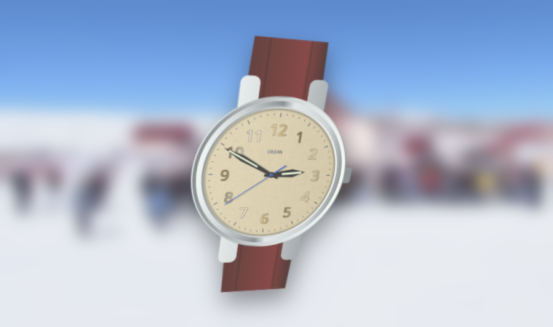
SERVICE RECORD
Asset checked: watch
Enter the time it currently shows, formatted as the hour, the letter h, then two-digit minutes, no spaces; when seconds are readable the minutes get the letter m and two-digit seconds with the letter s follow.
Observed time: 2h49m39s
